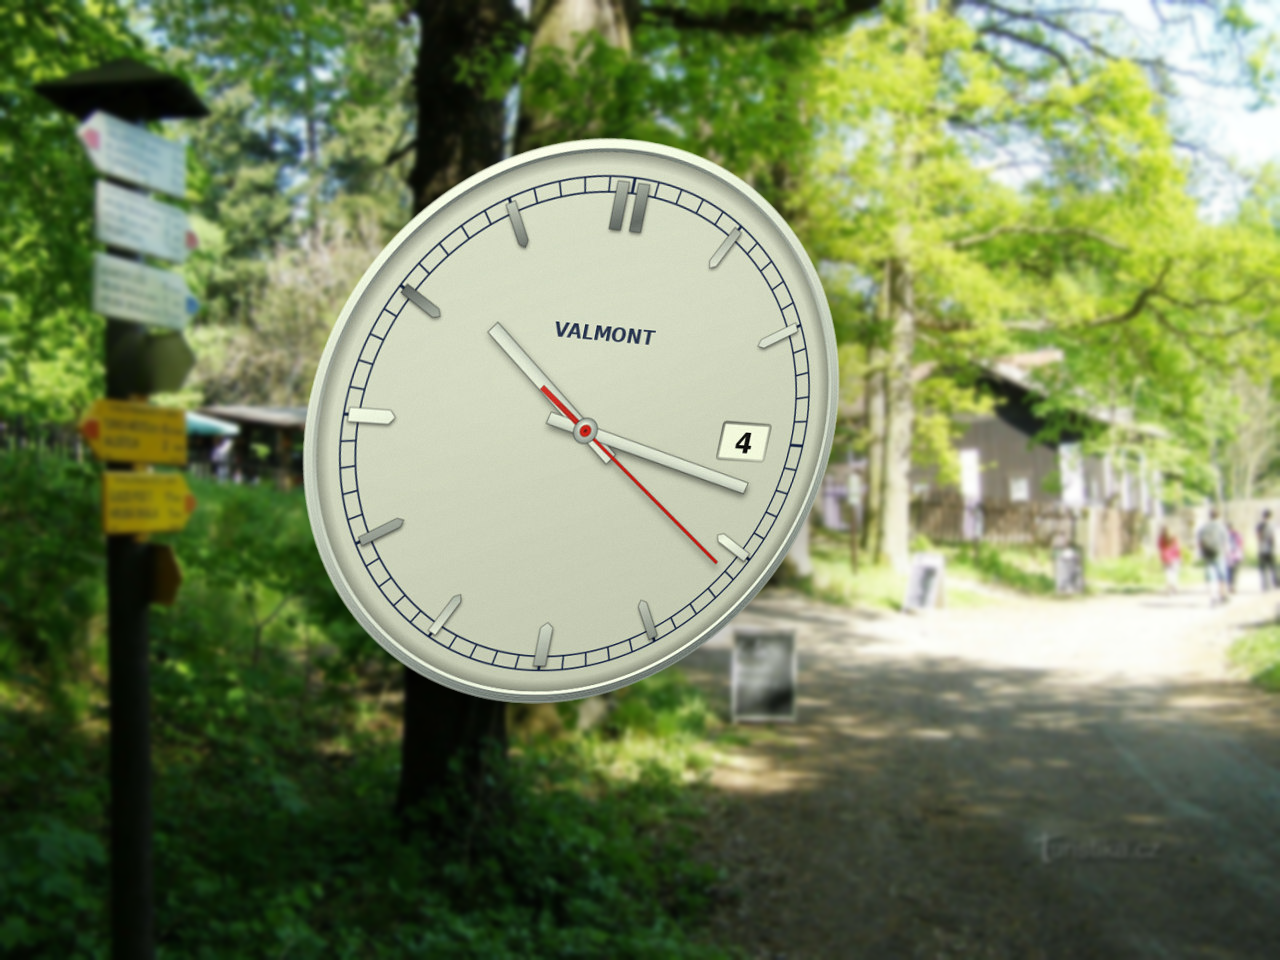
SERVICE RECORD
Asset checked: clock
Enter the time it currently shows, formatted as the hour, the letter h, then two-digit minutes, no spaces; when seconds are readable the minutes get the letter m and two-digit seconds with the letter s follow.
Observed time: 10h17m21s
